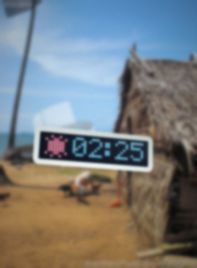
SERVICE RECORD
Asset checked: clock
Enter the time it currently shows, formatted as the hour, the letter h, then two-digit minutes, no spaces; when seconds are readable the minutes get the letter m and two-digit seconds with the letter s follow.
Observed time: 2h25
